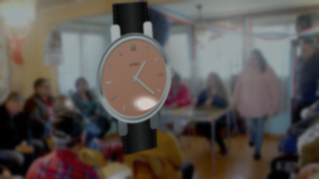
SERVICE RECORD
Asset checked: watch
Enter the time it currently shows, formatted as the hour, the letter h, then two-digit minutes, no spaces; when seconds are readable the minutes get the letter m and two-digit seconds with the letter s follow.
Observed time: 1h22
